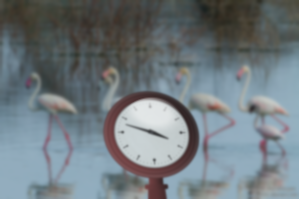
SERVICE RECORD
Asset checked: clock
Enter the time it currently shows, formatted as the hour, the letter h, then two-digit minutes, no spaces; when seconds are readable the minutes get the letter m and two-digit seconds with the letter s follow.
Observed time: 3h48
